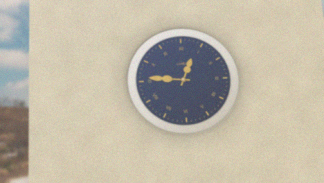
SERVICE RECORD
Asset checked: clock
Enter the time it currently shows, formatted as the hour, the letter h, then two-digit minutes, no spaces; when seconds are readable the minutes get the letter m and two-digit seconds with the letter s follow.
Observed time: 12h46
